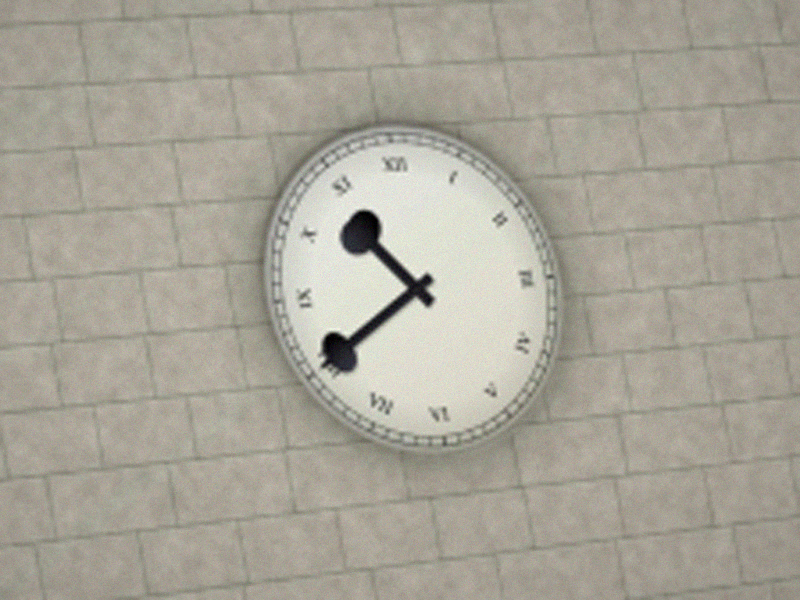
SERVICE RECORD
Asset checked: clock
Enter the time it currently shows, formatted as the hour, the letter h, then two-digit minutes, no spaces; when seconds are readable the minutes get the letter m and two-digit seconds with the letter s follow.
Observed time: 10h40
